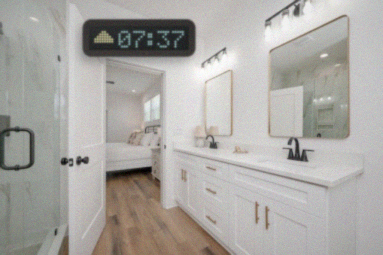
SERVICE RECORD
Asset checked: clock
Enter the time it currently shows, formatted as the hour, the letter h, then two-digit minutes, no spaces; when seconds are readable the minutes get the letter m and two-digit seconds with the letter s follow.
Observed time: 7h37
